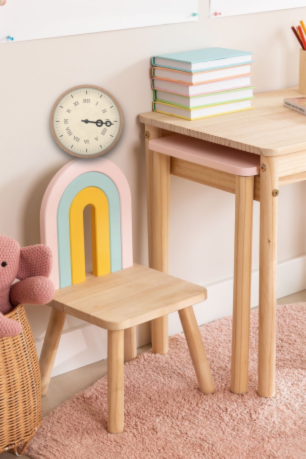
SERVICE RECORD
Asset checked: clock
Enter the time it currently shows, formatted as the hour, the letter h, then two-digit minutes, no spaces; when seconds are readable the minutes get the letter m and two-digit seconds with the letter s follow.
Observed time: 3h16
